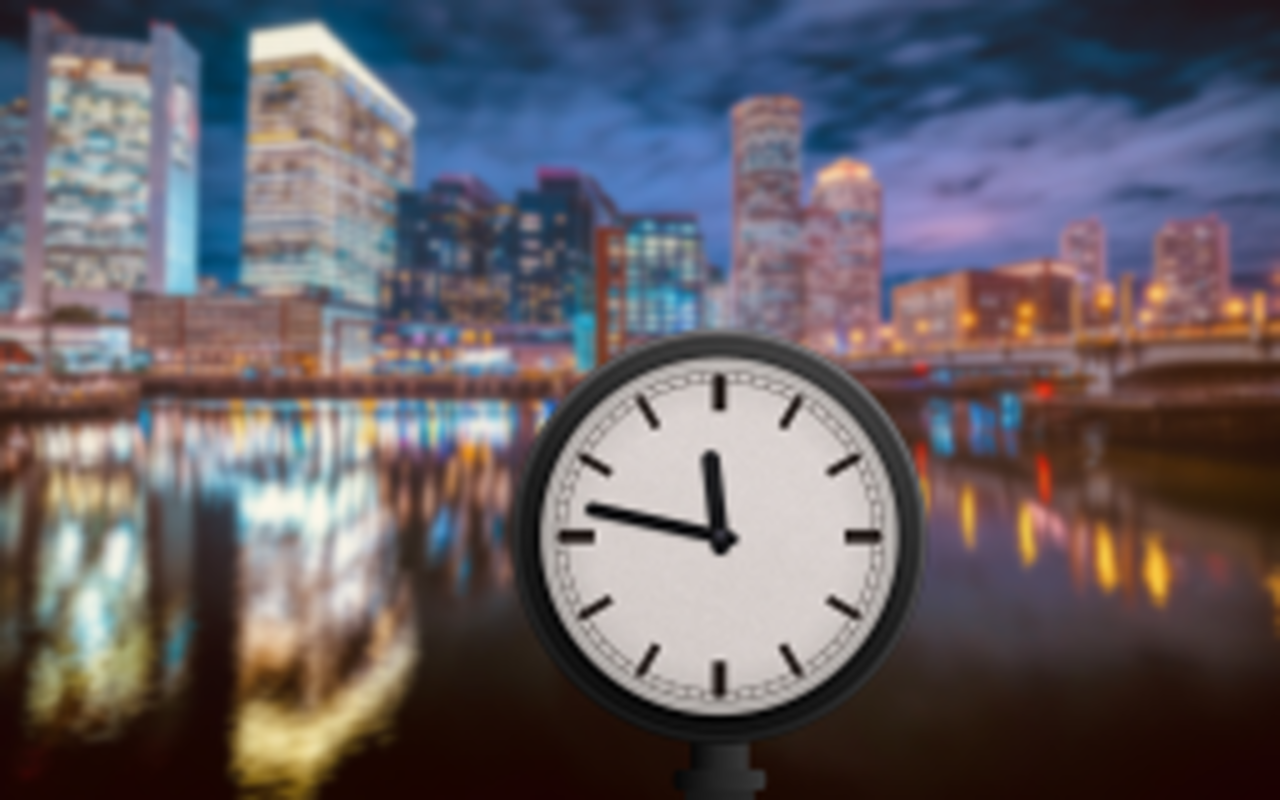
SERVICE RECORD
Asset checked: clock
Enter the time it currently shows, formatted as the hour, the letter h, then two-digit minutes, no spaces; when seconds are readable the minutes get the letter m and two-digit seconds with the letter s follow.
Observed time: 11h47
